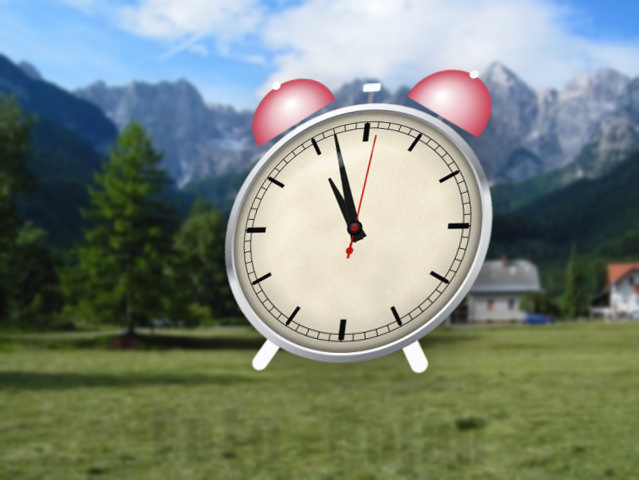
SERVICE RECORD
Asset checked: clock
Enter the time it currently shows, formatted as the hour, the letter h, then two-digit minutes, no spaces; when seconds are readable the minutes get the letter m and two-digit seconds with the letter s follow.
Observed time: 10h57m01s
